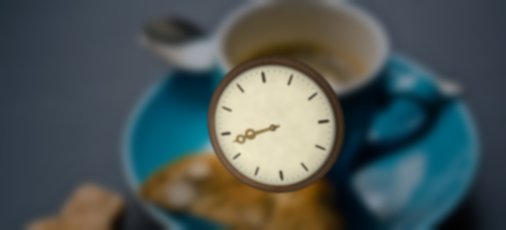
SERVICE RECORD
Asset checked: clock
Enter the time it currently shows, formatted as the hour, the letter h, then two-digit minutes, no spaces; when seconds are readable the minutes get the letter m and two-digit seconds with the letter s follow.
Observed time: 8h43
